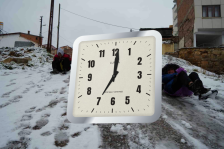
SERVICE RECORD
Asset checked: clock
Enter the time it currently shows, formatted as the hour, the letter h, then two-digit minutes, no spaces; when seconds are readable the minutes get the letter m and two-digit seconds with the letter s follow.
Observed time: 7h01
